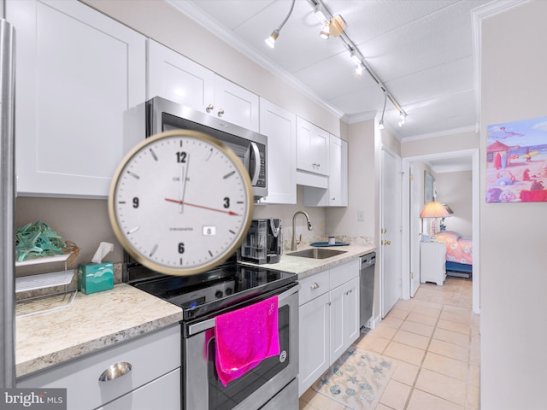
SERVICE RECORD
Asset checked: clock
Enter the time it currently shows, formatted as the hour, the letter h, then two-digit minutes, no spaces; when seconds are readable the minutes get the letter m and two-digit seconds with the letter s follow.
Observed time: 12h01m17s
